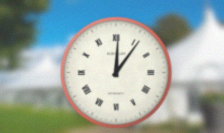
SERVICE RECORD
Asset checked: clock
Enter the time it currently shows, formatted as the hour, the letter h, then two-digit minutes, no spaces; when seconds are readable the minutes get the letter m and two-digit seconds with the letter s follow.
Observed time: 12h06
